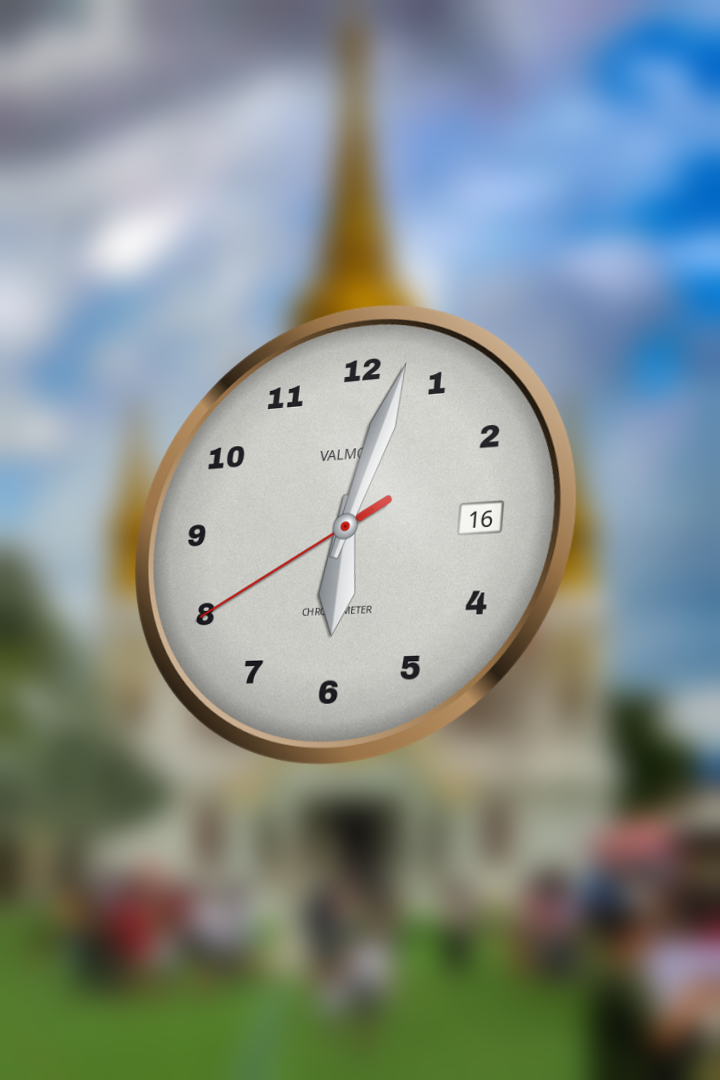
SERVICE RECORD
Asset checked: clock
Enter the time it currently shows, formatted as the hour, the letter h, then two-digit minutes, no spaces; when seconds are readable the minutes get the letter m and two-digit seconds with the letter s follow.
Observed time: 6h02m40s
